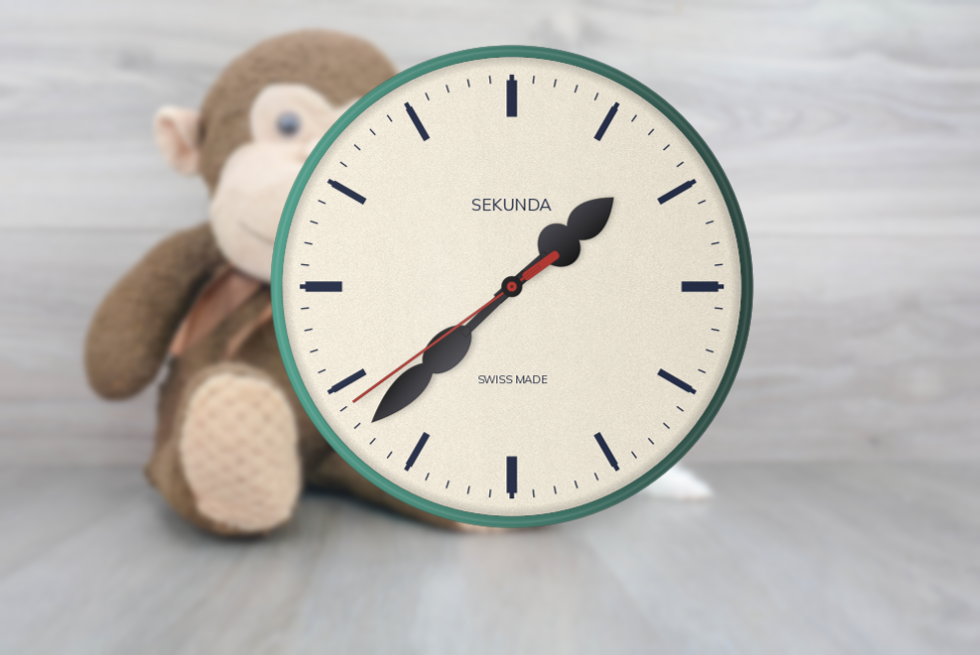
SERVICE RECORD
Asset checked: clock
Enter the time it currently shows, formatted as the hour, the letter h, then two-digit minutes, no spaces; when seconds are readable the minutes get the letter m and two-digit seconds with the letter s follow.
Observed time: 1h37m39s
